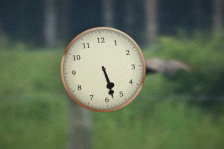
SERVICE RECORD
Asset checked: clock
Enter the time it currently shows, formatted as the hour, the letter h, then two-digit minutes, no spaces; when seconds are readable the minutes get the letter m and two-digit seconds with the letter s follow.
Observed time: 5h28
